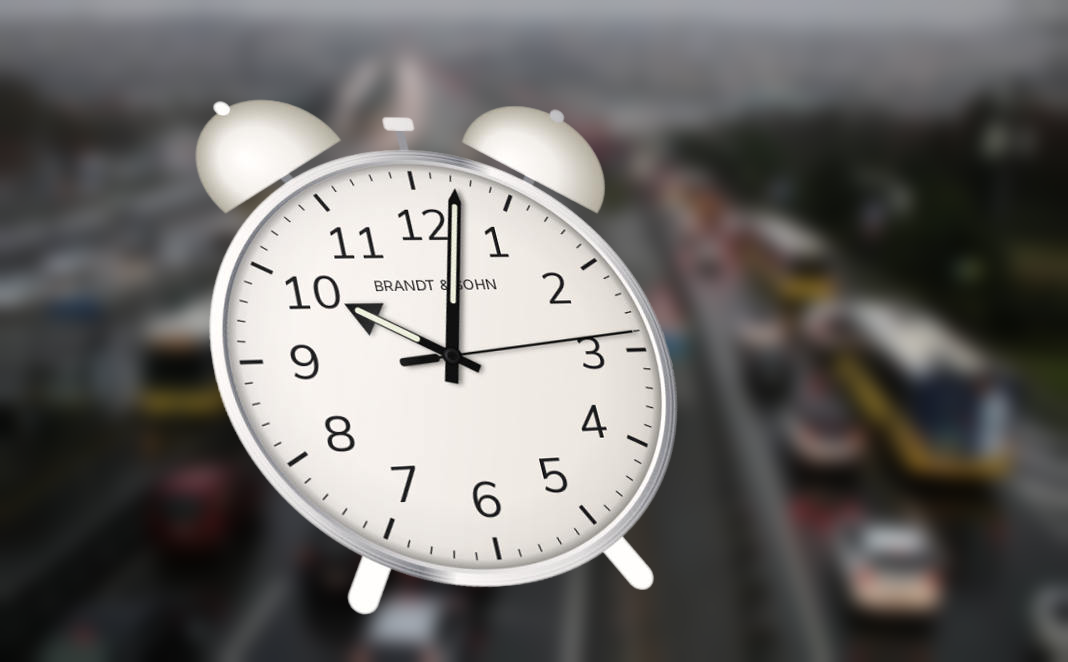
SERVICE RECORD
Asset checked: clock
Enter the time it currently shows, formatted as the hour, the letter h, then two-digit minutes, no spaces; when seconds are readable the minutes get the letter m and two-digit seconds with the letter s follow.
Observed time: 10h02m14s
